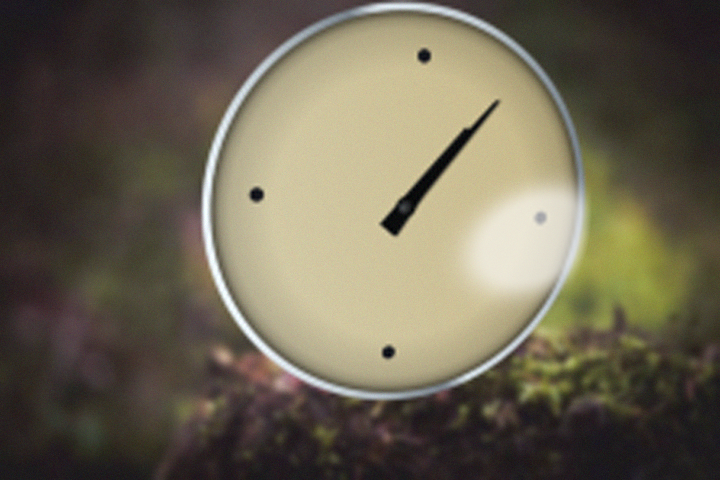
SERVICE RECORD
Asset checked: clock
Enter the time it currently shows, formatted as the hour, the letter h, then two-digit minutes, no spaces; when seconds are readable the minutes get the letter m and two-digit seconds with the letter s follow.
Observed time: 1h06
